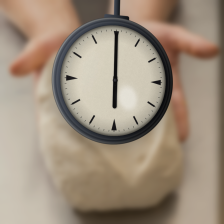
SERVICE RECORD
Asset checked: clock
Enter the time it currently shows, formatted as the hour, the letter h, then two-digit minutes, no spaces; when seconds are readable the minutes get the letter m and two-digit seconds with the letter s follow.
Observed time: 6h00
